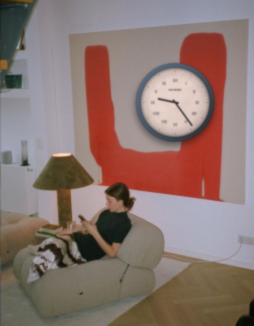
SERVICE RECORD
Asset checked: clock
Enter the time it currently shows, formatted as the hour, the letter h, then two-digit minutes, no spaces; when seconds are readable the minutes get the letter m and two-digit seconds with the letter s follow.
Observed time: 9h24
